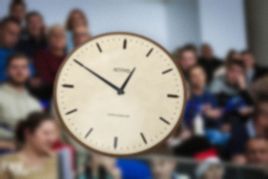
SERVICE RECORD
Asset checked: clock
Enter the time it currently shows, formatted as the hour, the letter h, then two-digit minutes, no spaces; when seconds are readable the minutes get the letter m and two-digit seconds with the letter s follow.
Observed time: 12h50
